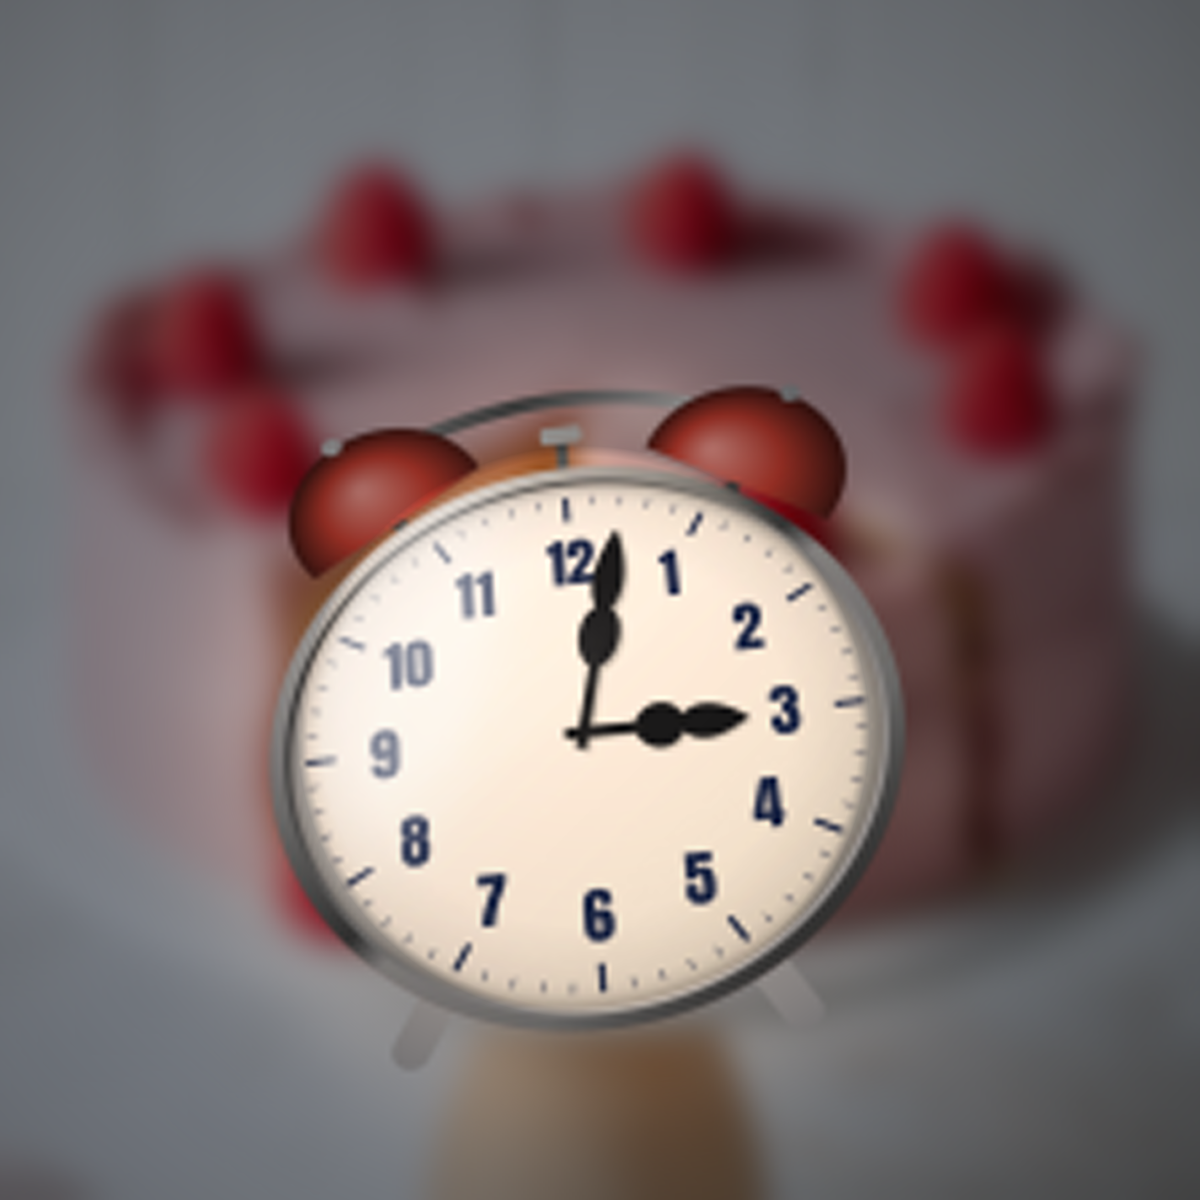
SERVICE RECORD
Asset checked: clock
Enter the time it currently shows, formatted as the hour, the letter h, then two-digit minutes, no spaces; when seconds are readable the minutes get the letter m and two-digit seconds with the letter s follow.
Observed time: 3h02
